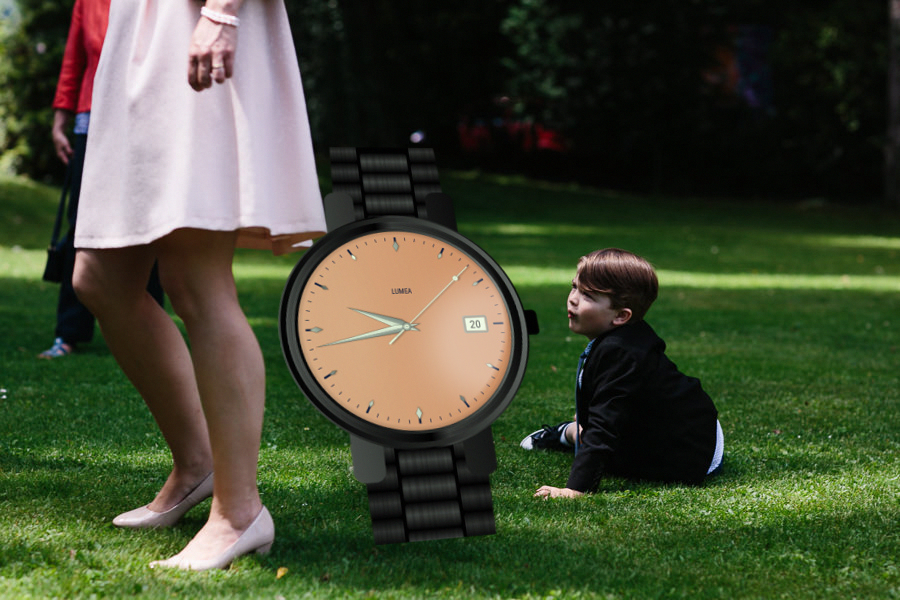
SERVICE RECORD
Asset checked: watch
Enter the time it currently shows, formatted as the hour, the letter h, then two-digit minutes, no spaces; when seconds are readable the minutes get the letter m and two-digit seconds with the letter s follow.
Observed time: 9h43m08s
